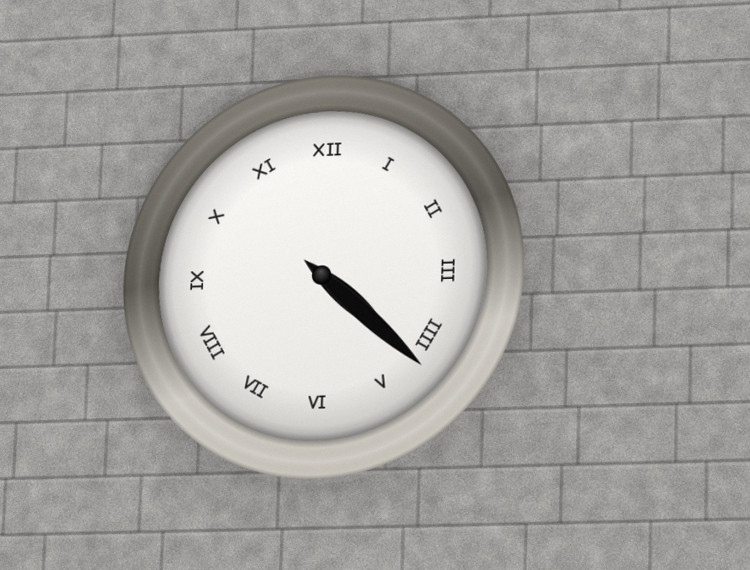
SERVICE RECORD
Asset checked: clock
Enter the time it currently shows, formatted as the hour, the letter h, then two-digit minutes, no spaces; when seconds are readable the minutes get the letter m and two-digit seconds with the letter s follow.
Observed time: 4h22
